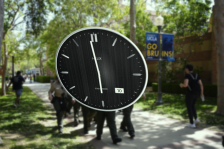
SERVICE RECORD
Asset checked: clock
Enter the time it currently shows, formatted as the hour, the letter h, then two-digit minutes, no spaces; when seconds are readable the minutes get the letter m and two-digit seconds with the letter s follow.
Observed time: 5h59
